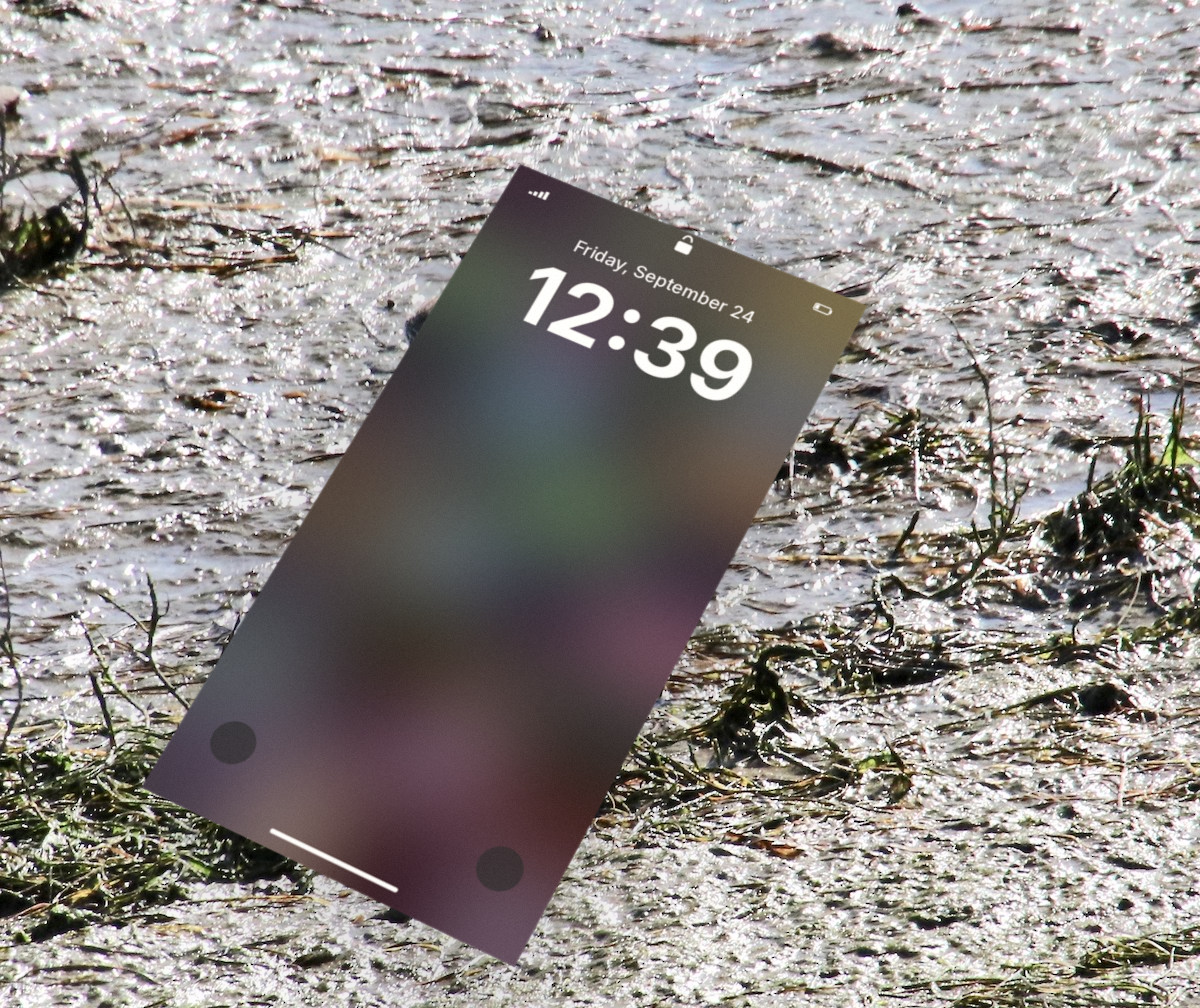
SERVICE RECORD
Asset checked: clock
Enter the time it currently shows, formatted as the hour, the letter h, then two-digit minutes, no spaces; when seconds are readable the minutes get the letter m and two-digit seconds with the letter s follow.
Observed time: 12h39
